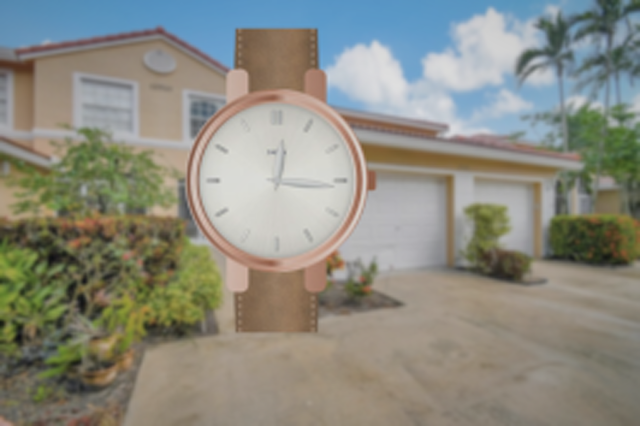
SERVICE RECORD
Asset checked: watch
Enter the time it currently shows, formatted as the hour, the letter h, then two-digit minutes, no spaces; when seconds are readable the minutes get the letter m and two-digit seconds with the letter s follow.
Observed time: 12h16
